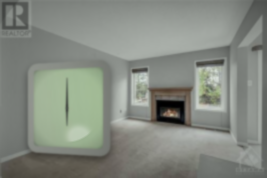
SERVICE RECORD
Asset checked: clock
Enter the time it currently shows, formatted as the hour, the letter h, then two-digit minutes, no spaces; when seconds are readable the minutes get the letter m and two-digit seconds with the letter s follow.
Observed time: 6h00
